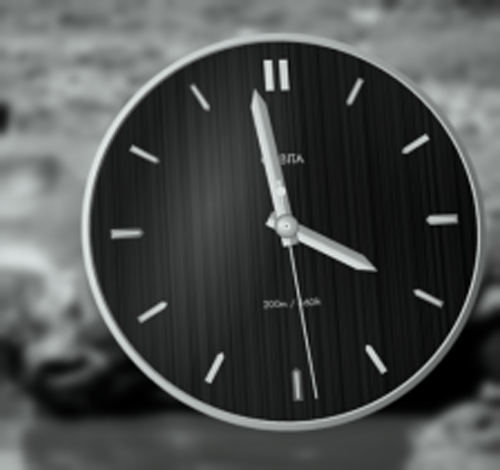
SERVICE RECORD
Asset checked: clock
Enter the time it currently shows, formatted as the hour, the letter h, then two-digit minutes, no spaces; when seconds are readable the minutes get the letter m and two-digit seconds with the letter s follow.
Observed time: 3h58m29s
